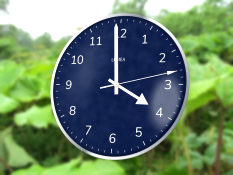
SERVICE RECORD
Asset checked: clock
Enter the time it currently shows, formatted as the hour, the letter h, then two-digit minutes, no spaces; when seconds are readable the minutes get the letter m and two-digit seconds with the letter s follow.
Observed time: 3h59m13s
